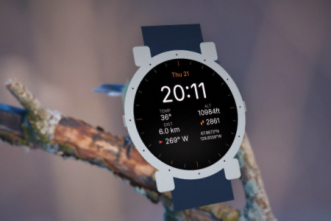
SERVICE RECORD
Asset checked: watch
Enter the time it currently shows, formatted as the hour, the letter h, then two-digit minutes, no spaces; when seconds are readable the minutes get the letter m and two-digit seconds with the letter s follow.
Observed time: 20h11
